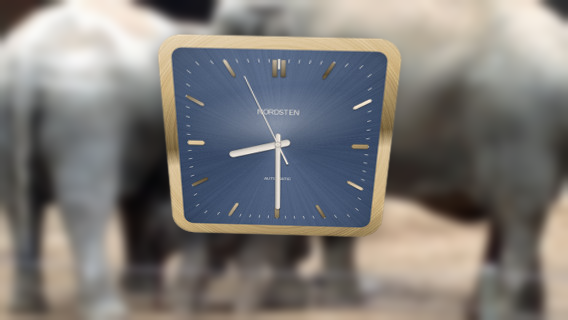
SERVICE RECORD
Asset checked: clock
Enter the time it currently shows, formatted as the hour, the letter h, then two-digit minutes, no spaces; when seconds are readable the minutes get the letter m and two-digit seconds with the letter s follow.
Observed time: 8h29m56s
